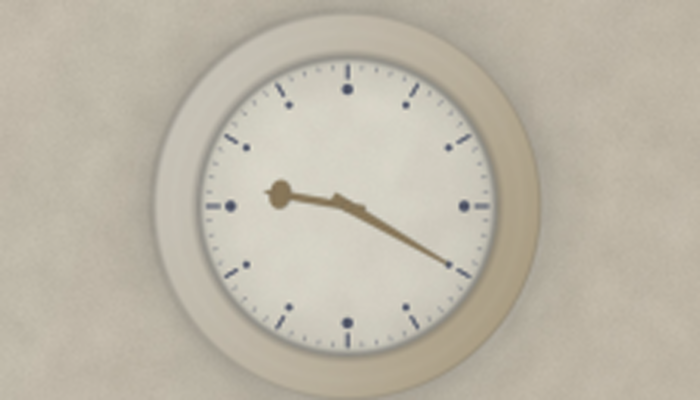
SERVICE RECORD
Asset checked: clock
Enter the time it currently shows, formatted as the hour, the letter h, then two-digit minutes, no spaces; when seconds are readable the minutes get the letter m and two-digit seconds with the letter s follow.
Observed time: 9h20
